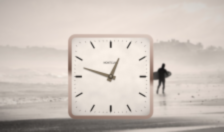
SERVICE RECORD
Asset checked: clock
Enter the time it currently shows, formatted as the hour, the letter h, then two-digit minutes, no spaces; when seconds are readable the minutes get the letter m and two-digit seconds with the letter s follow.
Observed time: 12h48
